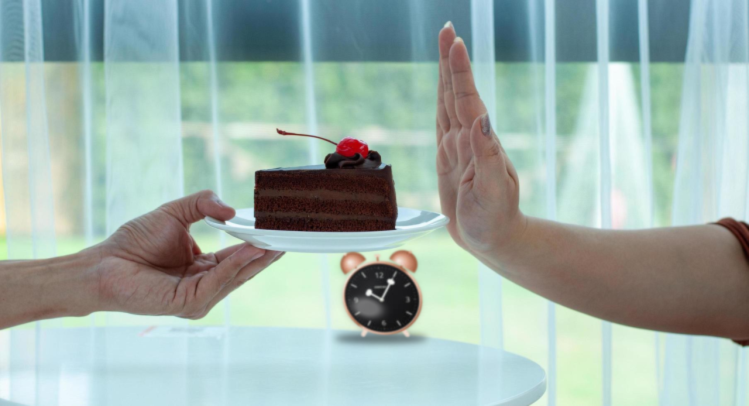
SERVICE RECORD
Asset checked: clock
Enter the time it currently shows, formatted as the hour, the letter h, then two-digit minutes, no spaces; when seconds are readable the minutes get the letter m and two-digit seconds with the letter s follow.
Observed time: 10h05
